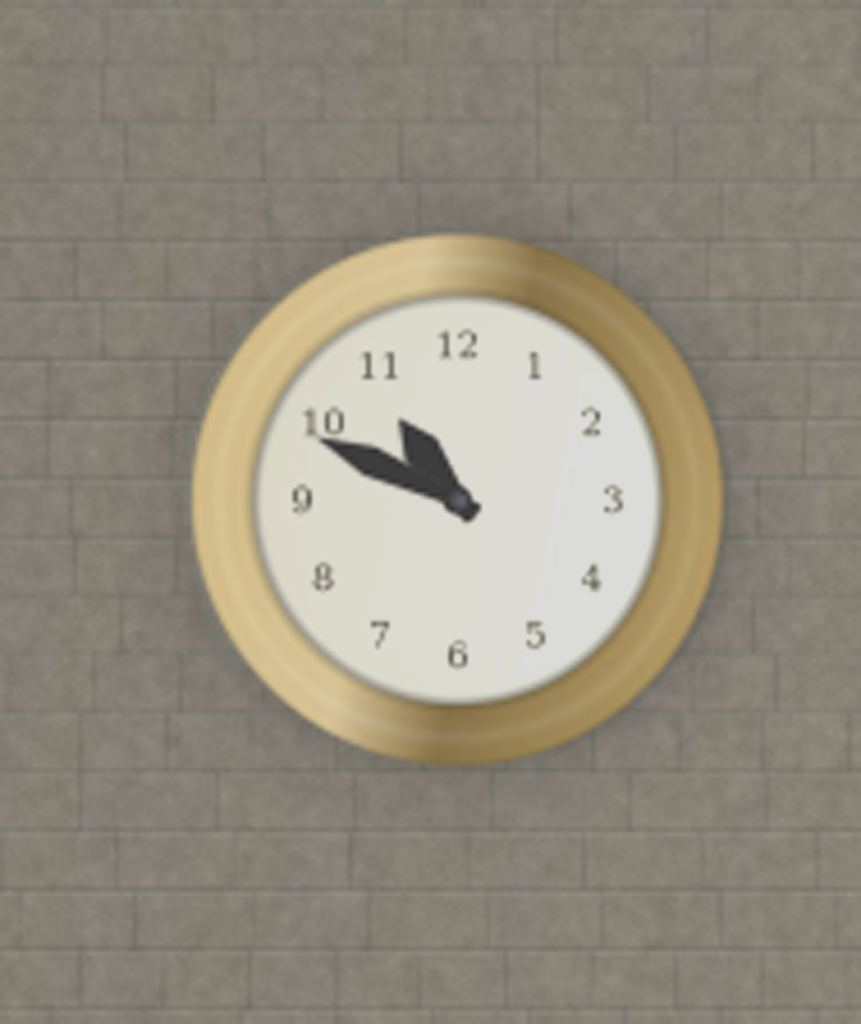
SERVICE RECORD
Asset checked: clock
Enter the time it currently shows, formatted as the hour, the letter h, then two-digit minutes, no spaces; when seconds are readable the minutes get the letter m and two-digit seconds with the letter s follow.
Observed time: 10h49
